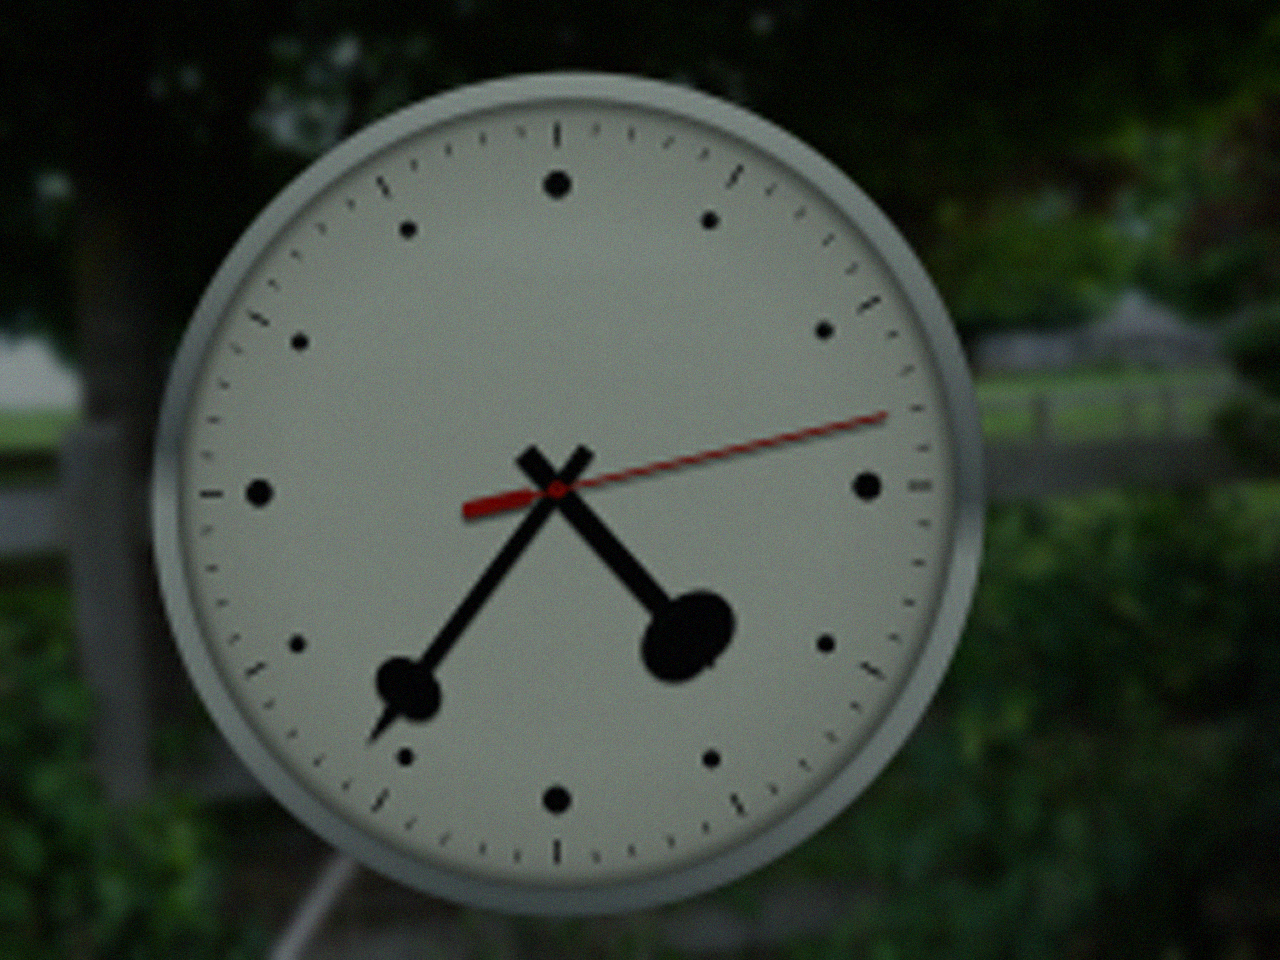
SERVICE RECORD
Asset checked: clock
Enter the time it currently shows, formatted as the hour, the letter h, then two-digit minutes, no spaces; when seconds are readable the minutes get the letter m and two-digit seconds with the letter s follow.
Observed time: 4h36m13s
